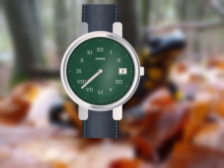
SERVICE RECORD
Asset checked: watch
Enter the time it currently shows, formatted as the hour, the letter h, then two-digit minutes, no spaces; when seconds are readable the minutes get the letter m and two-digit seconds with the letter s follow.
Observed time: 7h38
